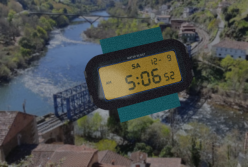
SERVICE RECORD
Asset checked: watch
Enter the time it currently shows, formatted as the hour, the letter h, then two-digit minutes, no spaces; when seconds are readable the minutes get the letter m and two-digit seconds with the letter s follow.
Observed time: 5h06m52s
